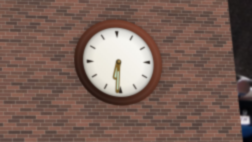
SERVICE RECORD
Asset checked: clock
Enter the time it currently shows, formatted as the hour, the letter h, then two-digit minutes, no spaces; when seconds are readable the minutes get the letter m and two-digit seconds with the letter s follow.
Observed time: 6h31
